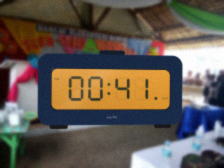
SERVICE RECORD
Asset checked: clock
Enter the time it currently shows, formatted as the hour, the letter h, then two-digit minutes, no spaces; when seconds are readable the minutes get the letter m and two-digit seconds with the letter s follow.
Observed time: 0h41
